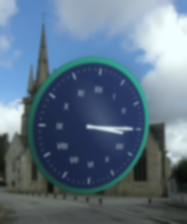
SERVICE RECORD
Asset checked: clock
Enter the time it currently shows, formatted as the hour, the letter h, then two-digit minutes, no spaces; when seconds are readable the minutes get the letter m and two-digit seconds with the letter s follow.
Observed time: 3h15
